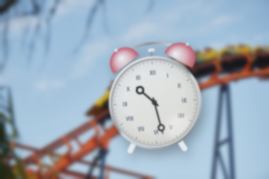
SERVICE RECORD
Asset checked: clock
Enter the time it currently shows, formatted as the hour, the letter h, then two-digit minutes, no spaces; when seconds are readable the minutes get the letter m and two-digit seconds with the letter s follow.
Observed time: 10h28
